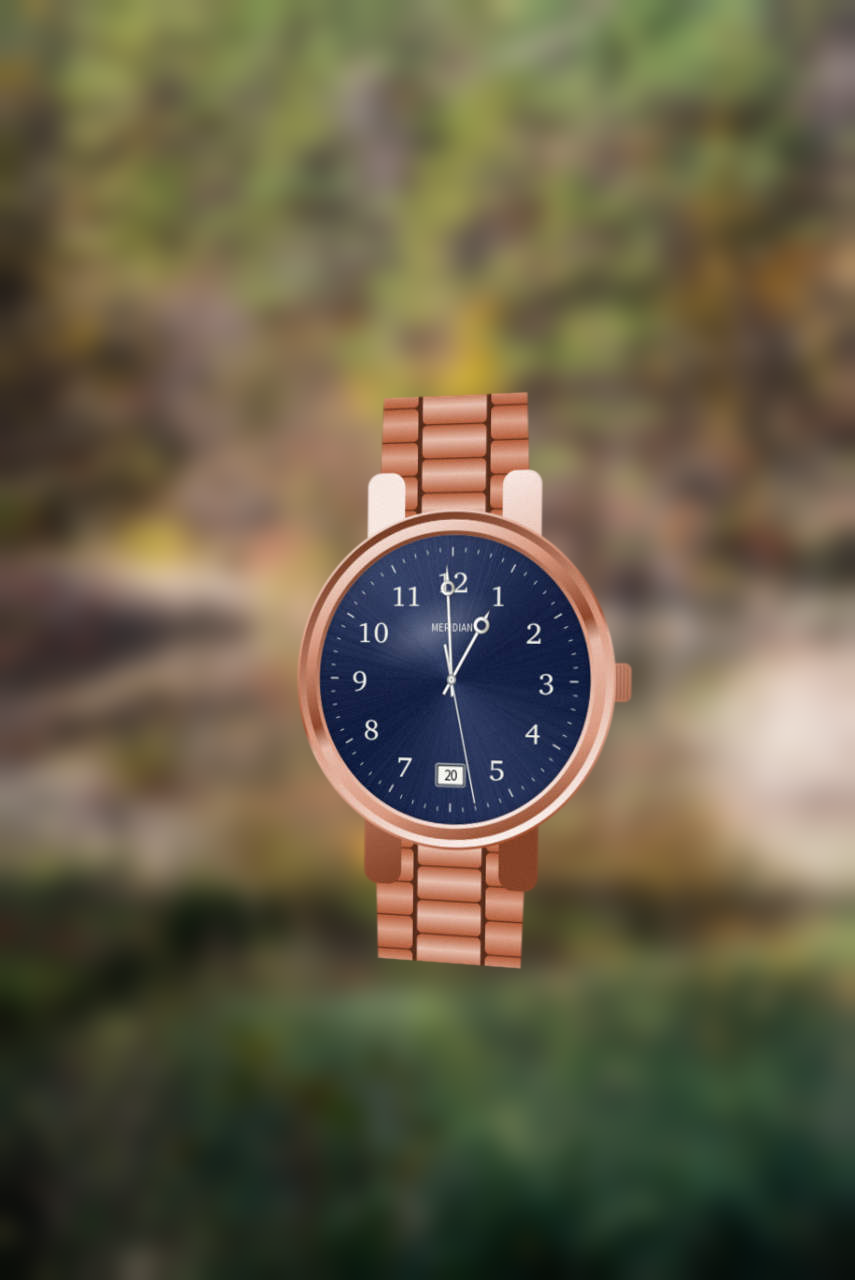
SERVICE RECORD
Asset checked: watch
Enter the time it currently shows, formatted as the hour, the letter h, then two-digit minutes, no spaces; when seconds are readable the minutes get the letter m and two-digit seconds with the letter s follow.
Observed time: 12h59m28s
